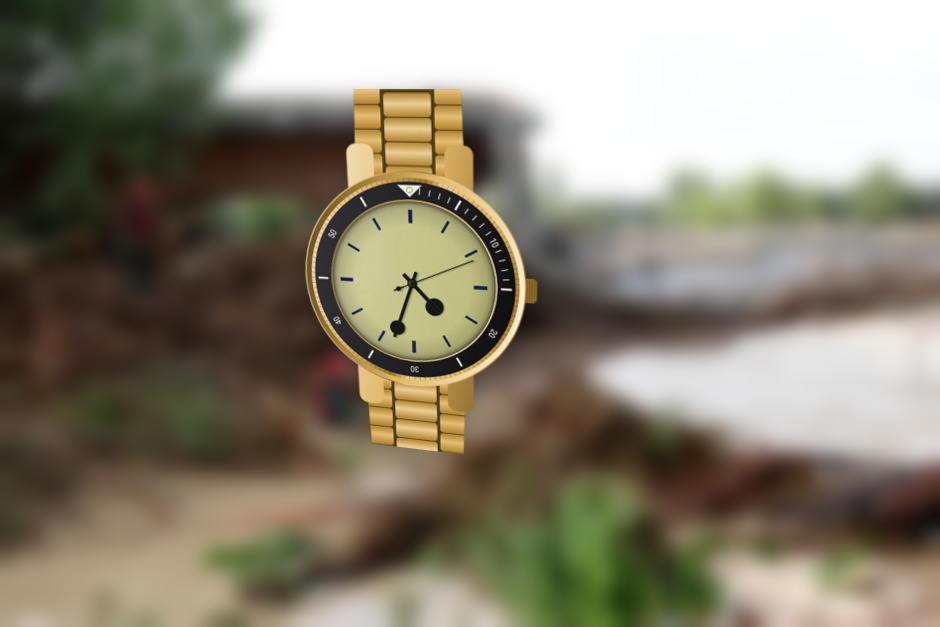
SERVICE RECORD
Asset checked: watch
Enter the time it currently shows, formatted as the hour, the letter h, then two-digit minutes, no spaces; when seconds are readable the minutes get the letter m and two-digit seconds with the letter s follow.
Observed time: 4h33m11s
